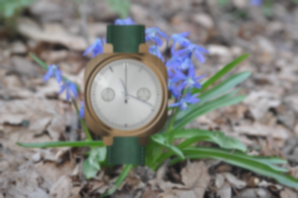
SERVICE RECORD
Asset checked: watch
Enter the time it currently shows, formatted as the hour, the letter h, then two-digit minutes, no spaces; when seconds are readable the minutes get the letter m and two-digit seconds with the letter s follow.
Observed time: 11h19
